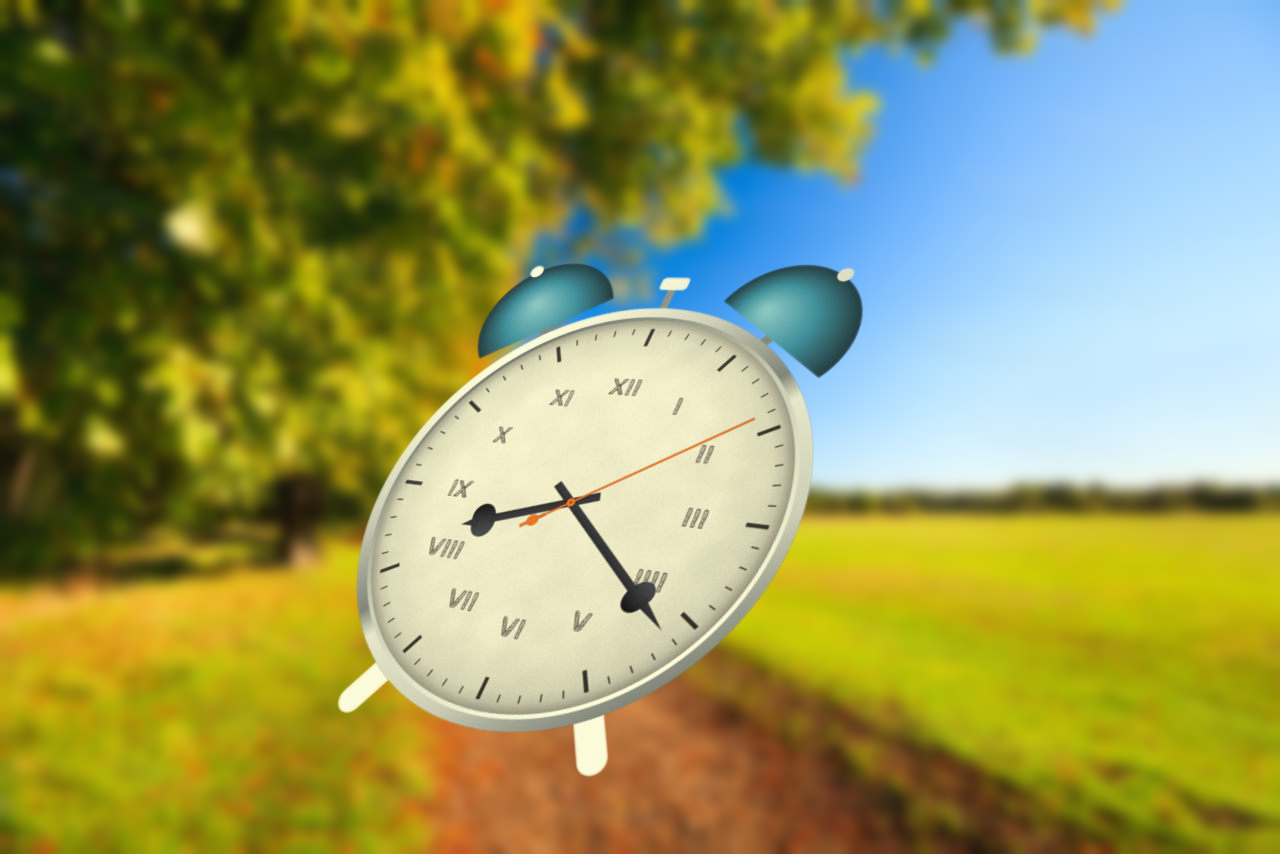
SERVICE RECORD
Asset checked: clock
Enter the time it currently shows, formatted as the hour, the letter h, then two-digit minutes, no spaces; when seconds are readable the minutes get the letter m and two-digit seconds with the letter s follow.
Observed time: 8h21m09s
